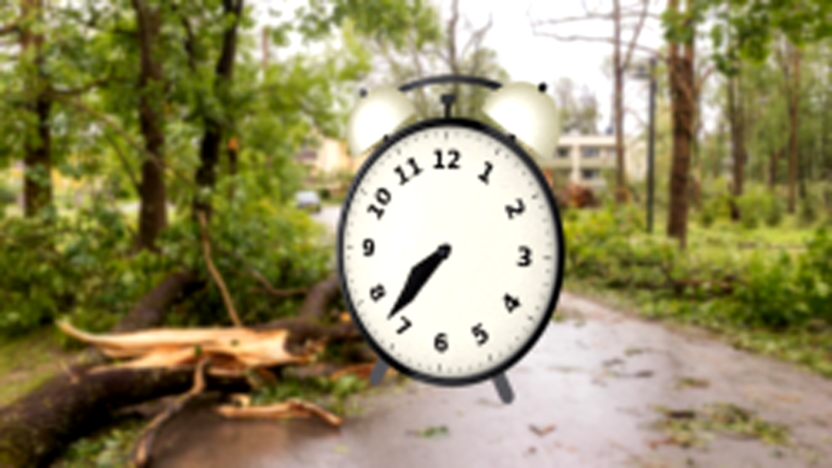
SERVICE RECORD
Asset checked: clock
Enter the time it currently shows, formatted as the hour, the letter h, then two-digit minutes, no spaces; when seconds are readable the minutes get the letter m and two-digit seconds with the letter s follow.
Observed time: 7h37
